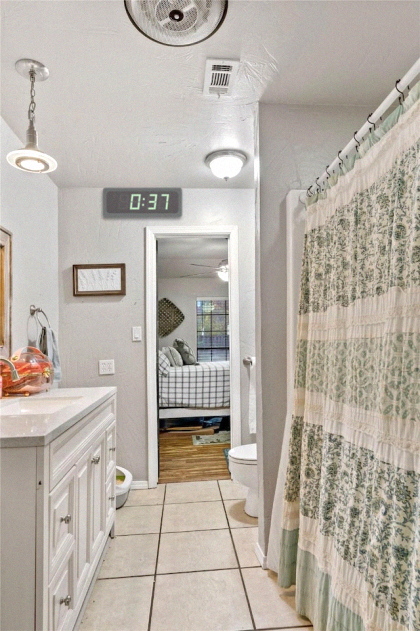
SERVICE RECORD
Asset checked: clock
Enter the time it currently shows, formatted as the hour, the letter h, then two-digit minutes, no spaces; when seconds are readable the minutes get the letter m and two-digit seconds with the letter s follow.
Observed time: 0h37
